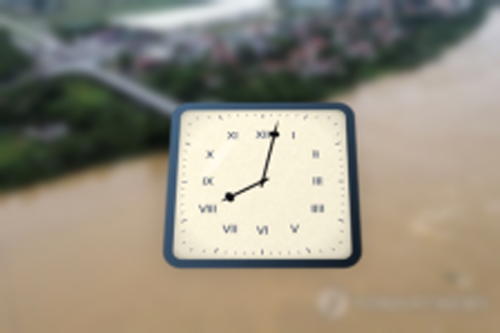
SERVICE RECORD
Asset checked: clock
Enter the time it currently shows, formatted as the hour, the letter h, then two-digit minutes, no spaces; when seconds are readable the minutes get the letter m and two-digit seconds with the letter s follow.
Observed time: 8h02
